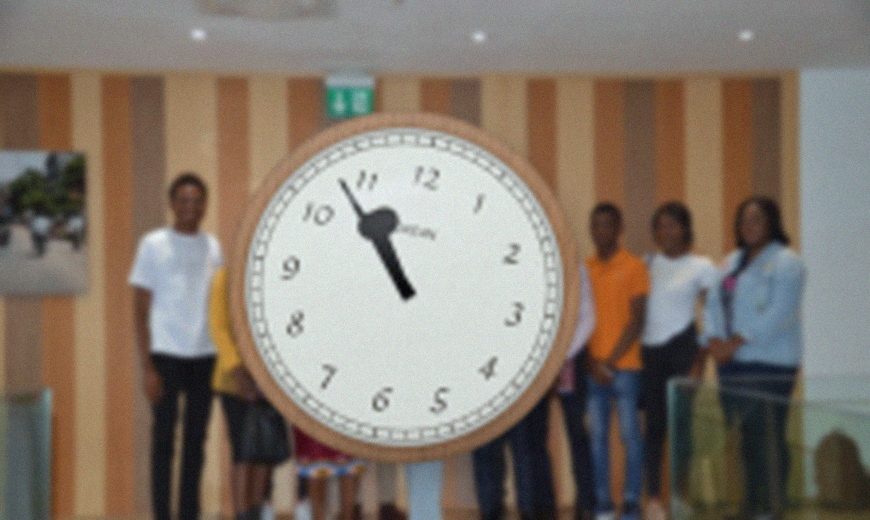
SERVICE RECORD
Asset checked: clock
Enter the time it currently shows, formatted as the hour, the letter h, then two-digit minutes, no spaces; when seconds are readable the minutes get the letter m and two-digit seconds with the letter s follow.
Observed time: 10h53
